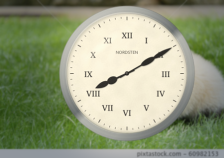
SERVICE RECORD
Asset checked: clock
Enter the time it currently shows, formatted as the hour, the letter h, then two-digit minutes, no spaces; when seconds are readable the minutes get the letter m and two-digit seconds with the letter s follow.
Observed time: 8h10
